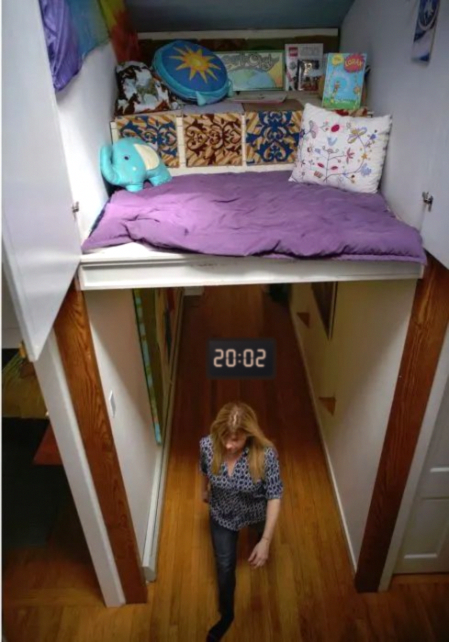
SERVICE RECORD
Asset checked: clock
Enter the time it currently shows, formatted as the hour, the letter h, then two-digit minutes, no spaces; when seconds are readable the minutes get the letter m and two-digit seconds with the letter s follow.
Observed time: 20h02
